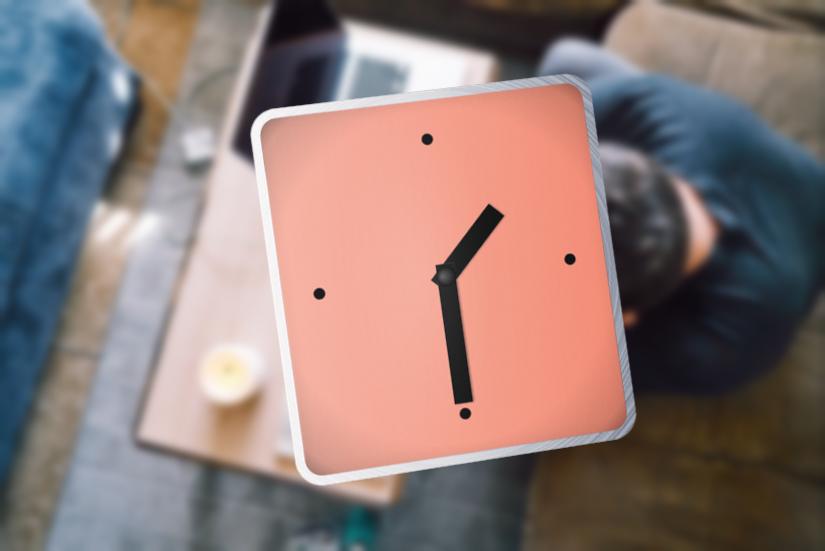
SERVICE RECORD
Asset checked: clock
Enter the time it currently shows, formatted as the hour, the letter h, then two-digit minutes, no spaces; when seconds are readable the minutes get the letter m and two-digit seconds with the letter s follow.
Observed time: 1h30
